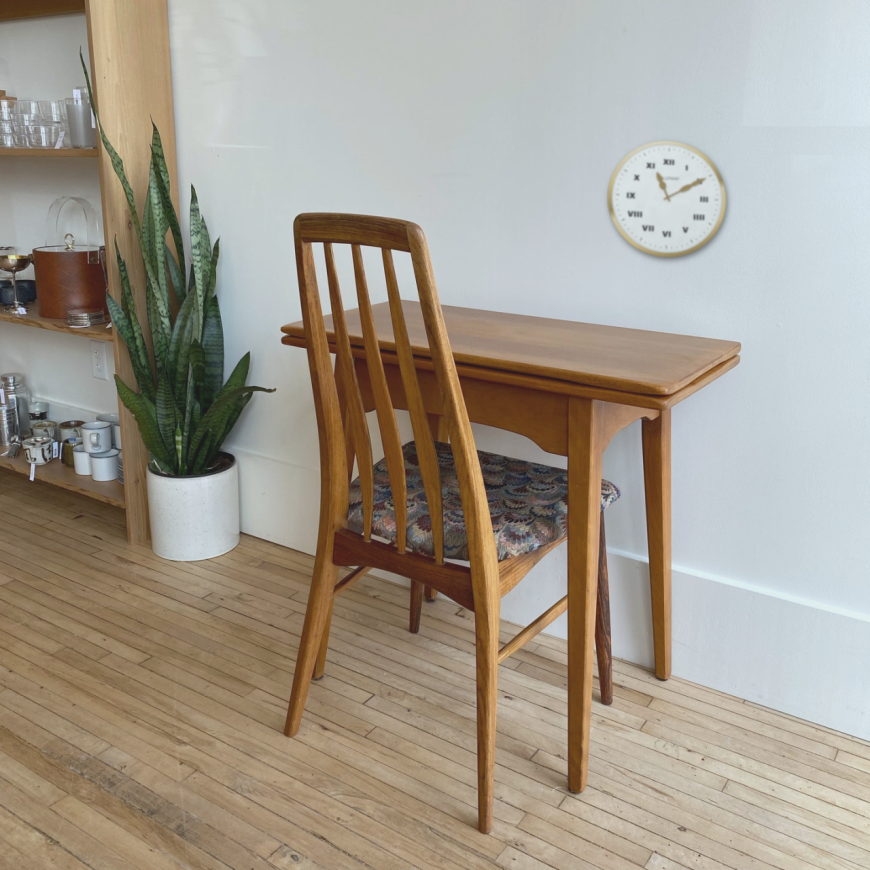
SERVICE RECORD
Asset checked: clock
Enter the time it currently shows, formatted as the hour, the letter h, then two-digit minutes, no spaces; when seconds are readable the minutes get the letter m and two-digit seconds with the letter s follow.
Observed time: 11h10
